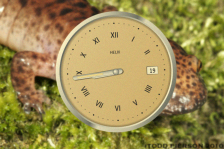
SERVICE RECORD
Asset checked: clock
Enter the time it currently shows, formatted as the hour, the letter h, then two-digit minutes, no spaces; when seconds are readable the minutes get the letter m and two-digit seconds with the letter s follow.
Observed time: 8h44
